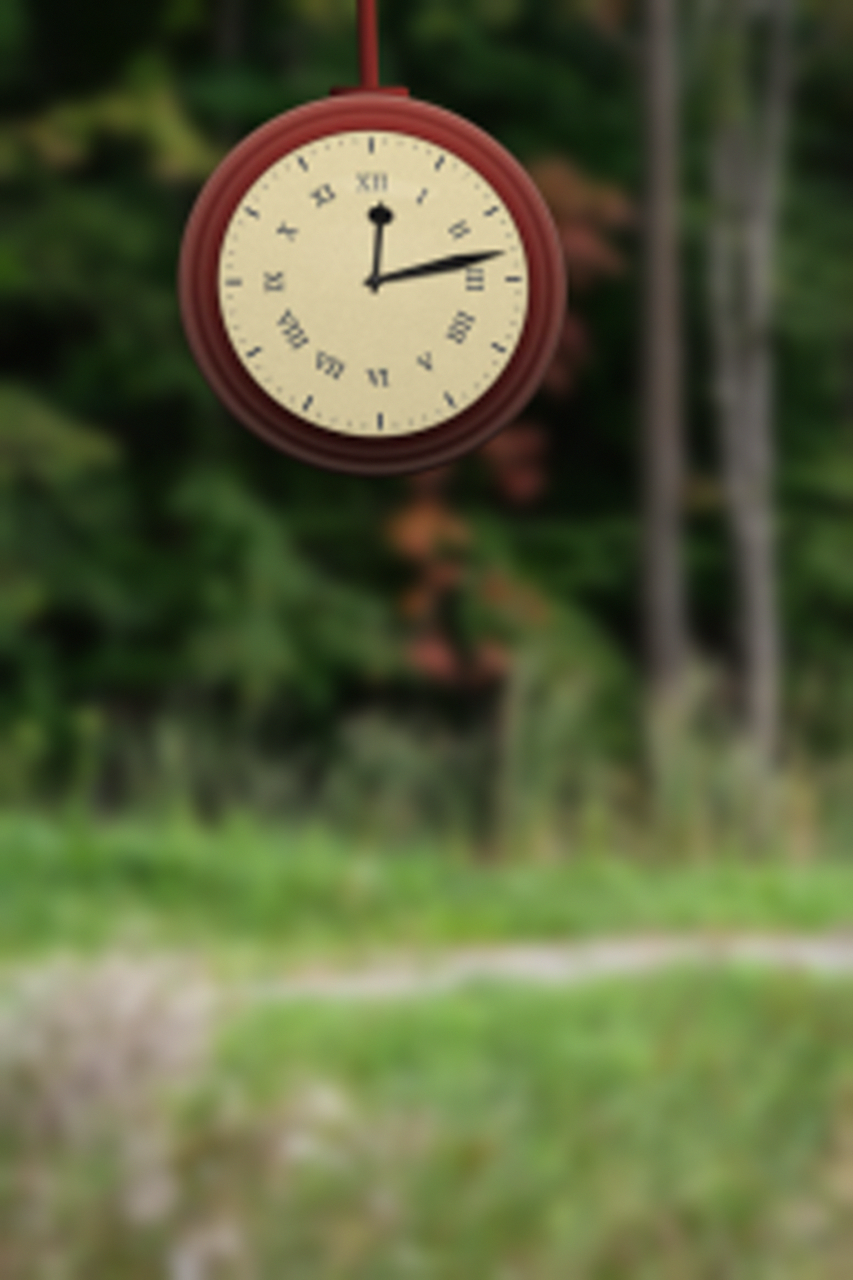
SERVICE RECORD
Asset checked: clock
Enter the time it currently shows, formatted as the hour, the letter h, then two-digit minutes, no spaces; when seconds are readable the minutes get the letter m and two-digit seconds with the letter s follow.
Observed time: 12h13
